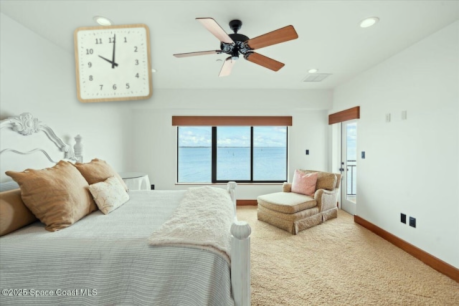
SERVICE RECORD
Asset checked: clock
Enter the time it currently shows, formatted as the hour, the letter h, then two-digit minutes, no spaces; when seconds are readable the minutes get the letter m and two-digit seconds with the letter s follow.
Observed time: 10h01
